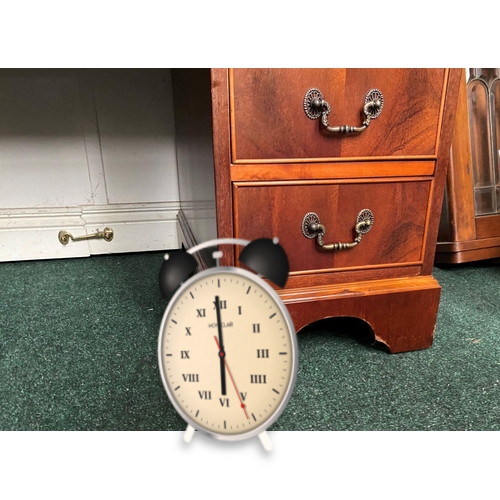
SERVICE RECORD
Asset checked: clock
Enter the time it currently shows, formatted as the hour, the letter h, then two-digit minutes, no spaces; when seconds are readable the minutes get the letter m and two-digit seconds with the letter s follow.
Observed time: 5h59m26s
